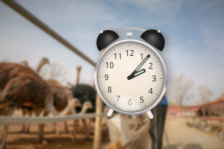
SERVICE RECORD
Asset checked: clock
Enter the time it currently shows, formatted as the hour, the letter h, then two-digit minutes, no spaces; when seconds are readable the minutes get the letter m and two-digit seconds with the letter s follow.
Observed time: 2h07
